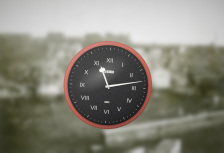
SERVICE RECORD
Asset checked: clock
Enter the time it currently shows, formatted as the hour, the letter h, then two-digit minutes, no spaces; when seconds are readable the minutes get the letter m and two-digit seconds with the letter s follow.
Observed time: 11h13
